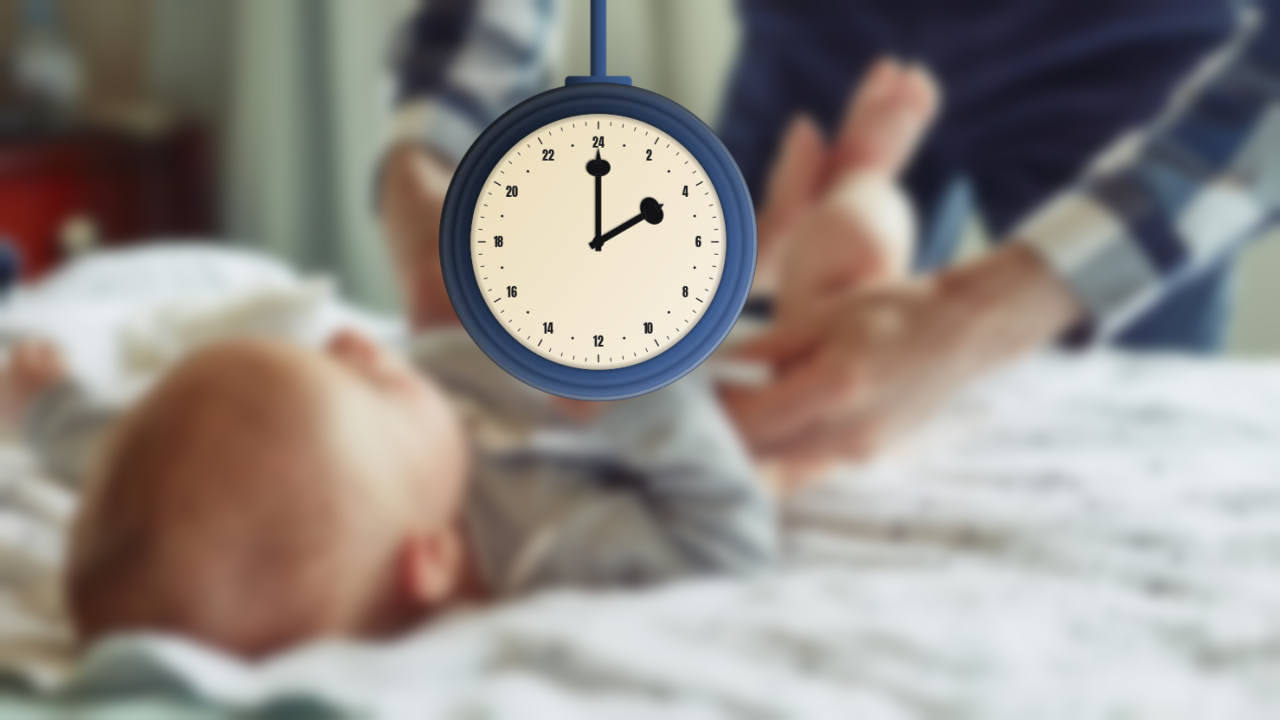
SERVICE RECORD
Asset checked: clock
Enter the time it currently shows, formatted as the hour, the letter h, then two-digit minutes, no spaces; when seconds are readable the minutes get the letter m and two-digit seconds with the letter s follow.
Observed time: 4h00
